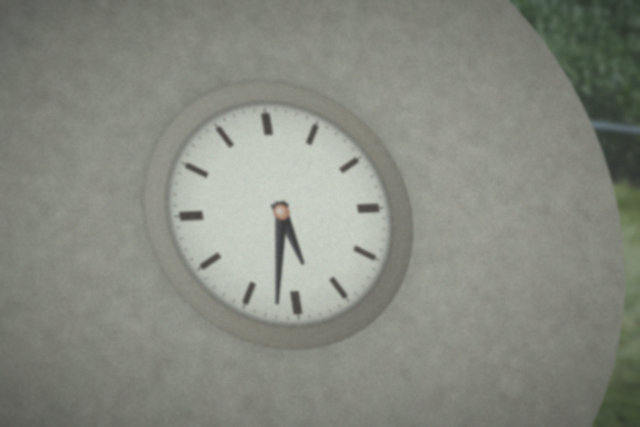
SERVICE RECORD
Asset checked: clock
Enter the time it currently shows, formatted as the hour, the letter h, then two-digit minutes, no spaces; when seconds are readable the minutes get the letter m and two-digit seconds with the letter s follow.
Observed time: 5h32
